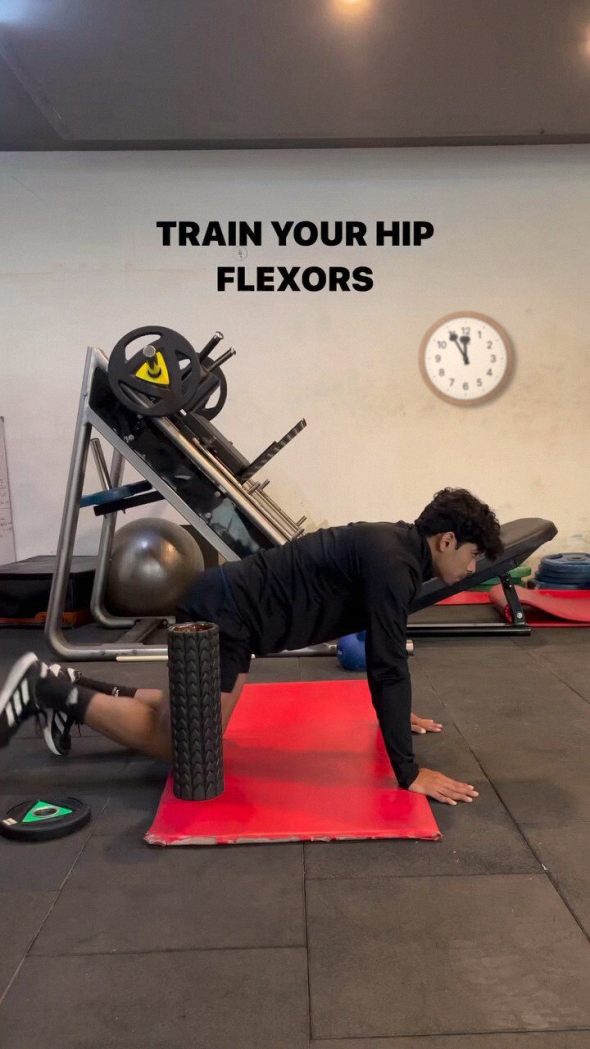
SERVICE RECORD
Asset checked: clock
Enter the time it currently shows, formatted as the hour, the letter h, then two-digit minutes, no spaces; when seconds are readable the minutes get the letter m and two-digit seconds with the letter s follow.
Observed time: 11h55
